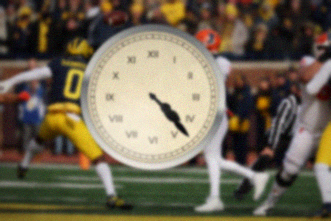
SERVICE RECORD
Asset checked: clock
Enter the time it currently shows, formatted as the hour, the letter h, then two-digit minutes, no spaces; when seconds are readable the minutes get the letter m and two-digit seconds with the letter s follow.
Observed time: 4h23
